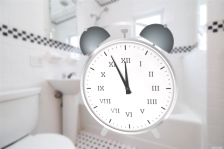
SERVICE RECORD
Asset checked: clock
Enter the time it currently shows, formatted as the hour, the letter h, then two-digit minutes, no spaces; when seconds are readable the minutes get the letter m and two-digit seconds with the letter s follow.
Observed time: 11h56
